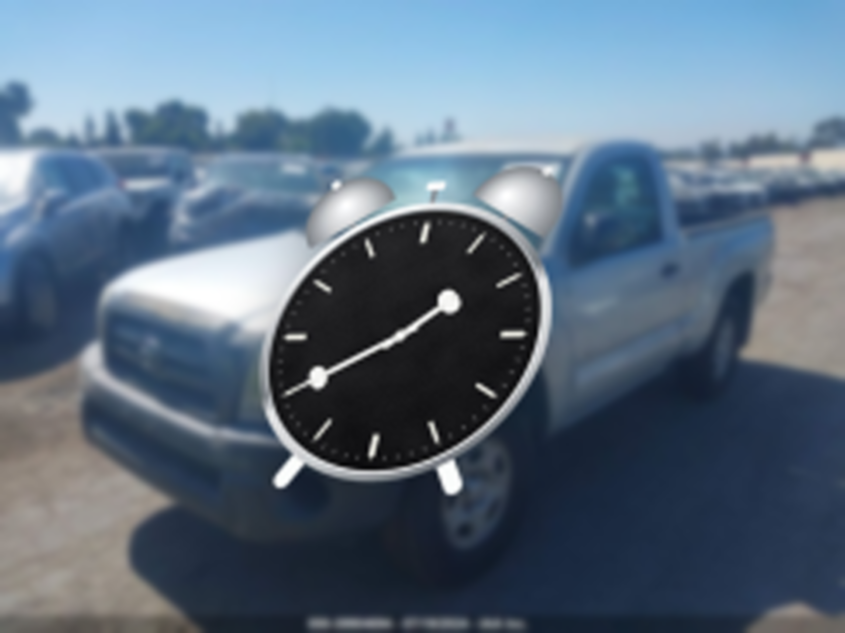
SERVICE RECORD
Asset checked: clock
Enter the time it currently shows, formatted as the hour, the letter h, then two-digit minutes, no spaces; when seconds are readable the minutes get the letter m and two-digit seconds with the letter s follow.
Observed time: 1h40
